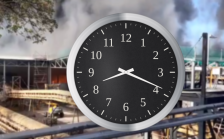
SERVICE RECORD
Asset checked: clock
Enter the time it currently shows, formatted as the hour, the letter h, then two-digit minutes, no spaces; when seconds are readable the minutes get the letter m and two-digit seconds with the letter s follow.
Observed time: 8h19
